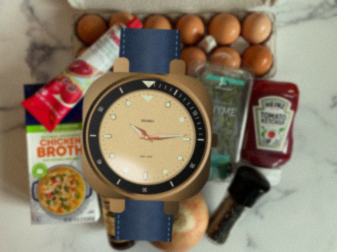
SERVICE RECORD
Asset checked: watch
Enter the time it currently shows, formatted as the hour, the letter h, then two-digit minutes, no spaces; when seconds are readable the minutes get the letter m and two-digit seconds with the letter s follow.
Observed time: 10h14
